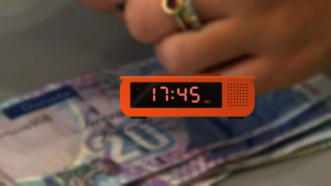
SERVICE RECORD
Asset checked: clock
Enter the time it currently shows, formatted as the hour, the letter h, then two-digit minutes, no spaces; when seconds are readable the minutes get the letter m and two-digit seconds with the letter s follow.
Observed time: 17h45
